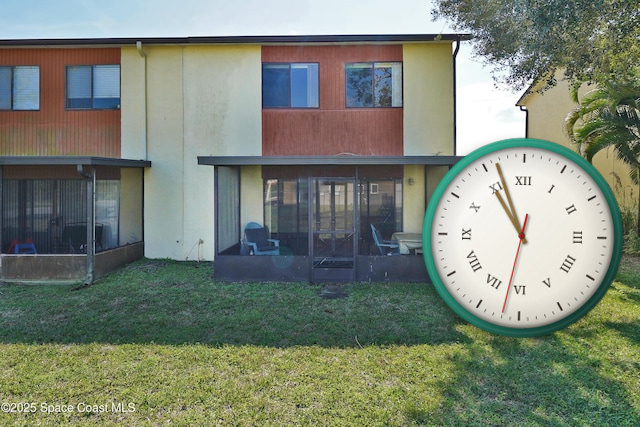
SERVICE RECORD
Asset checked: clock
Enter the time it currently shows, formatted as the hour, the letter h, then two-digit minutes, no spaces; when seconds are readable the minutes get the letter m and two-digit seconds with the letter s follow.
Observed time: 10h56m32s
